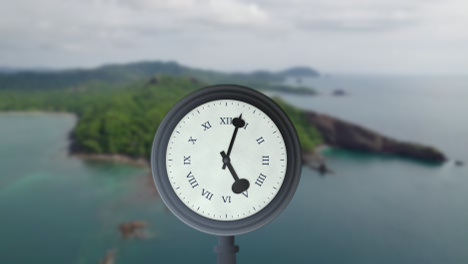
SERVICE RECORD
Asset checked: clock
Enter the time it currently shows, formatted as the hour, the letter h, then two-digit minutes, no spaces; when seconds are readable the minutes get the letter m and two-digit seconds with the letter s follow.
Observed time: 5h03
